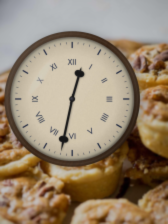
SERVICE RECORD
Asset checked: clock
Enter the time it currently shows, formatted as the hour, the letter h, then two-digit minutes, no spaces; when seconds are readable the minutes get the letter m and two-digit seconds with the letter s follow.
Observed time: 12h32
